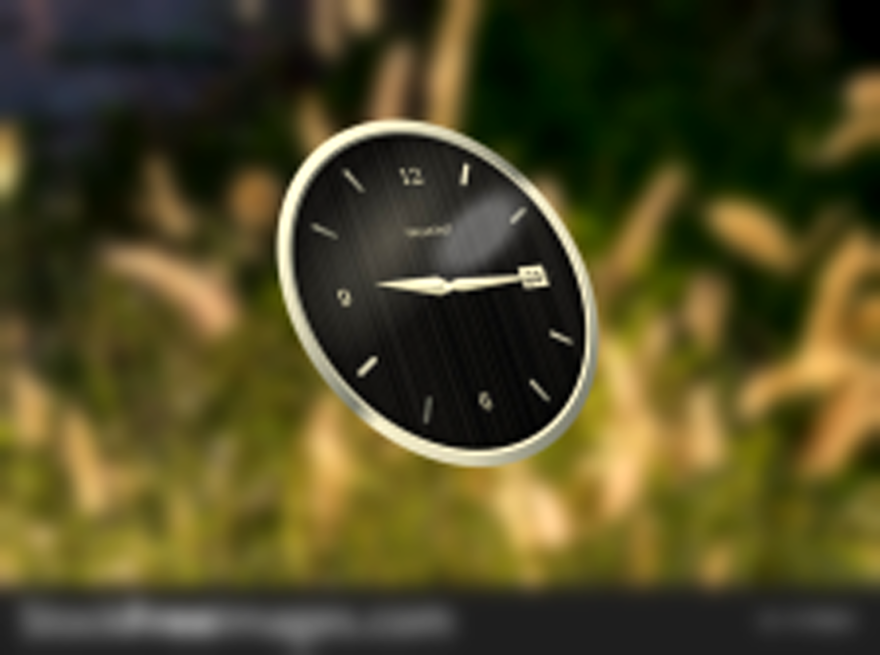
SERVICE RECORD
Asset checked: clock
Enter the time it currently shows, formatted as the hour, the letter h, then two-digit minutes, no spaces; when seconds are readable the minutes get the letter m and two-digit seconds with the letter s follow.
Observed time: 9h15
